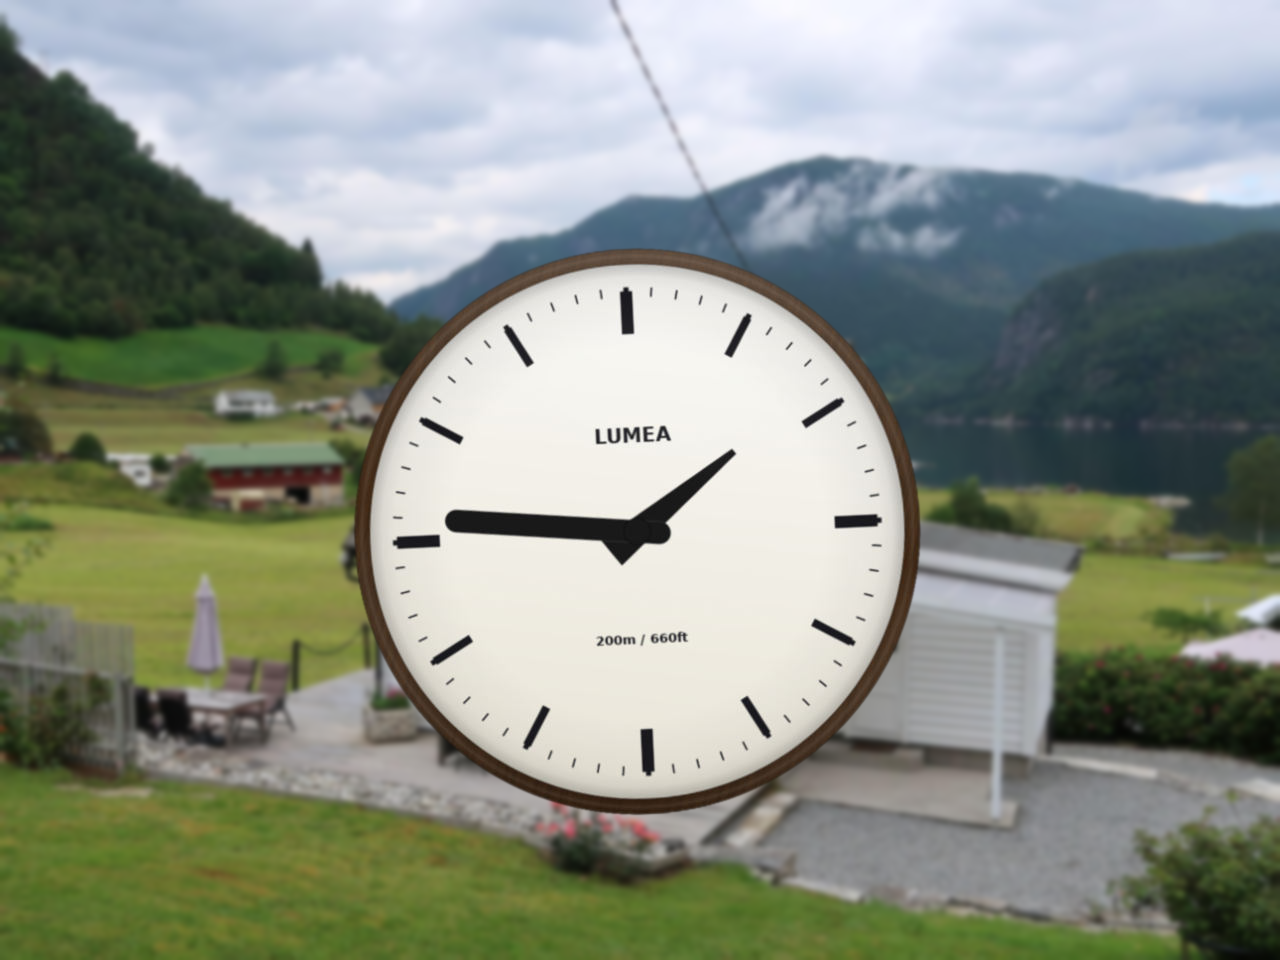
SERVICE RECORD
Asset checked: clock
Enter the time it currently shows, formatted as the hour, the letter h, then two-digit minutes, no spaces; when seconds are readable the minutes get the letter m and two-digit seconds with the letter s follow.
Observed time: 1h46
